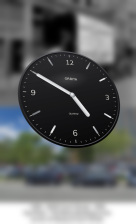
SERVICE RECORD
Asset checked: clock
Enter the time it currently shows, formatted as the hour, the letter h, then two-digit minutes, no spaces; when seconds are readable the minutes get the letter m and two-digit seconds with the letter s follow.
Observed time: 4h50
